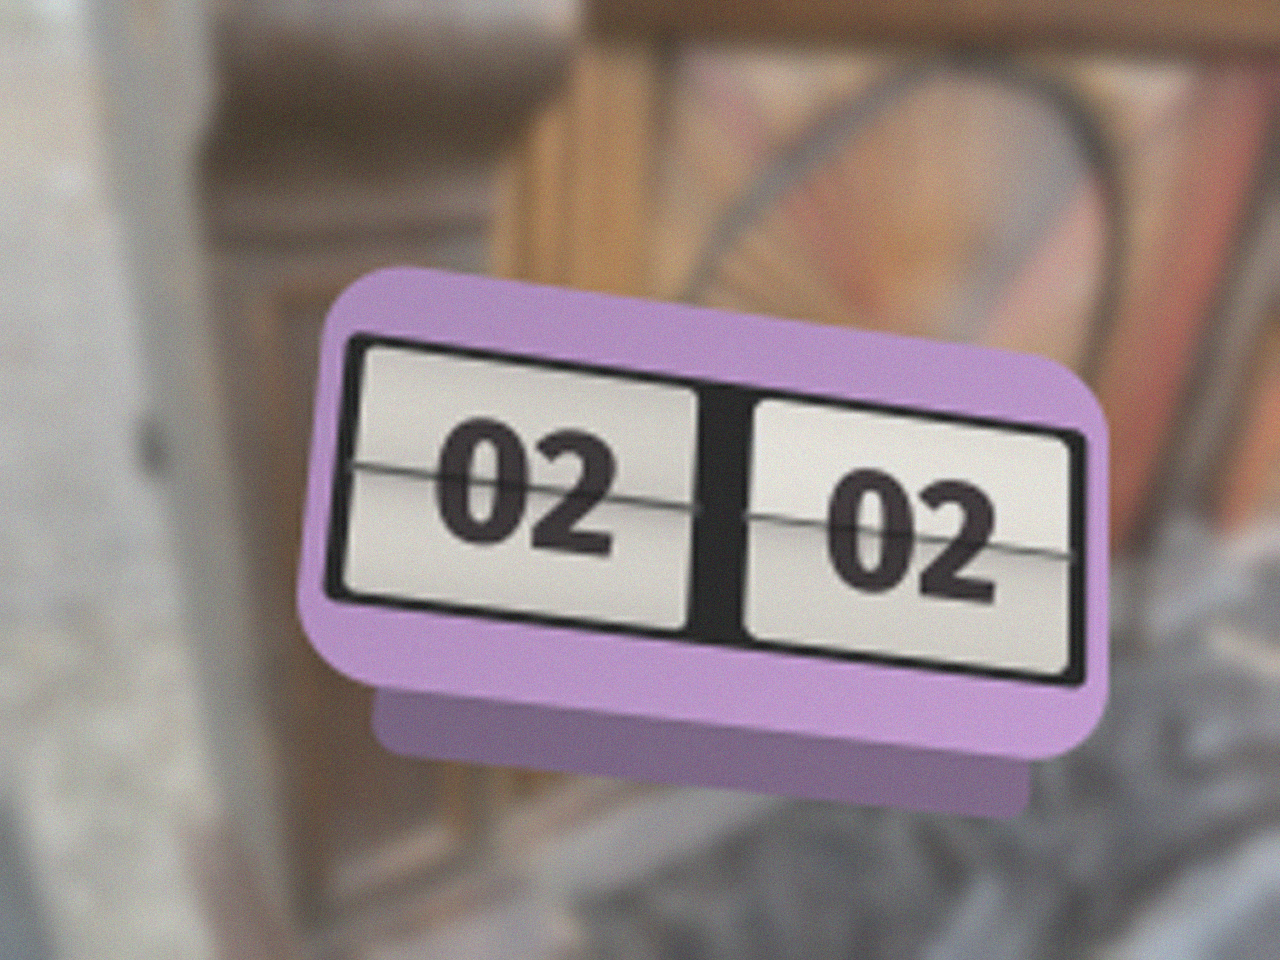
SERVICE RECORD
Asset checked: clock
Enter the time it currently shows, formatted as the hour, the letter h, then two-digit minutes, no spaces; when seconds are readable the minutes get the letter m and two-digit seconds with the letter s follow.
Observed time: 2h02
